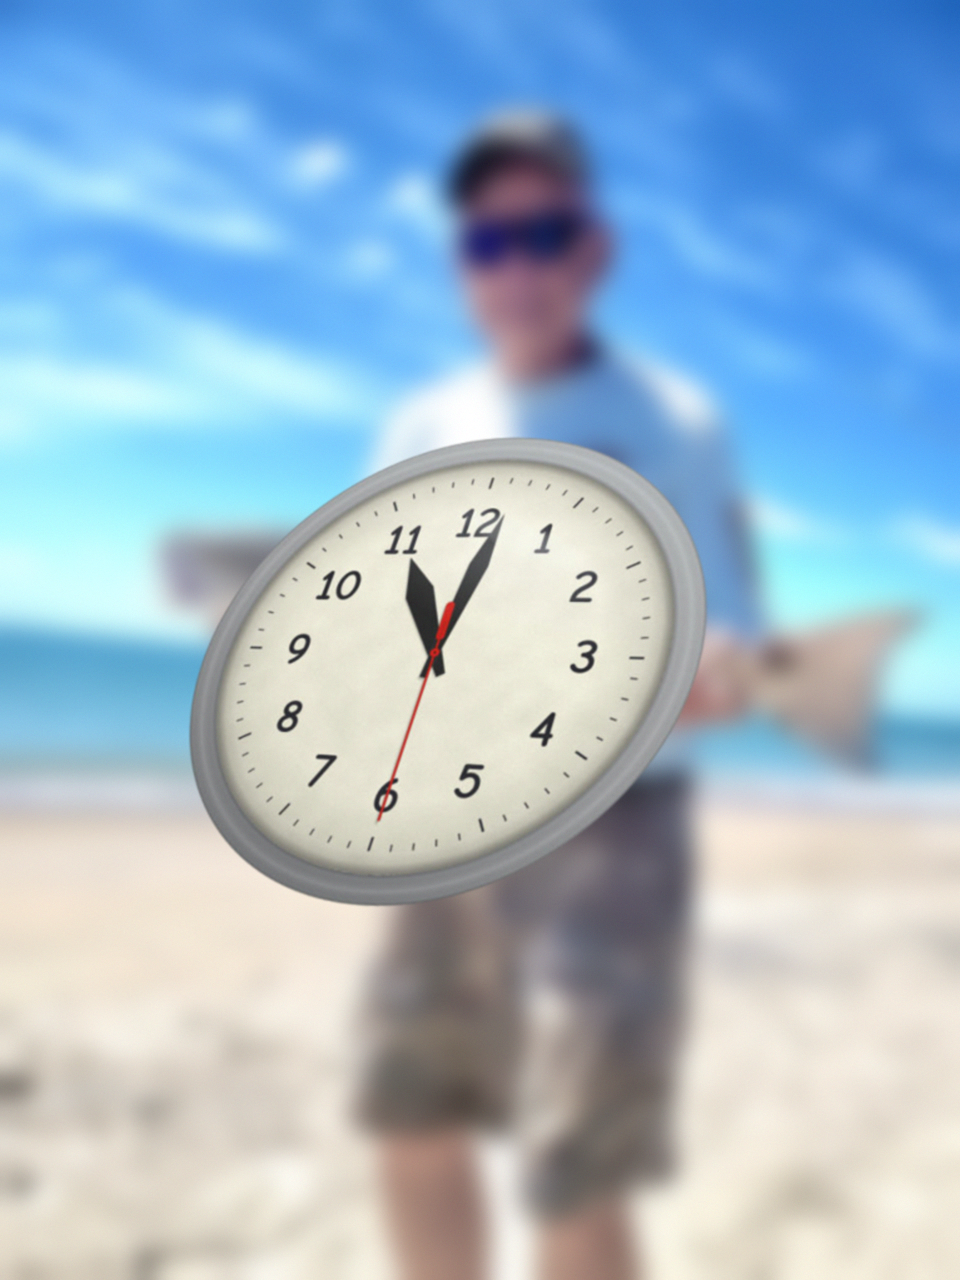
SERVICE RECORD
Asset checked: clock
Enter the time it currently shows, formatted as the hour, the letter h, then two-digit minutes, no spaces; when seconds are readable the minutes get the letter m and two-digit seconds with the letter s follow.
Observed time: 11h01m30s
